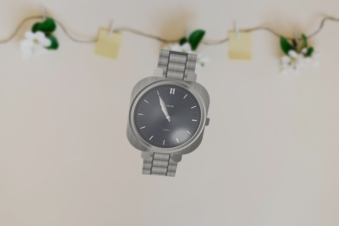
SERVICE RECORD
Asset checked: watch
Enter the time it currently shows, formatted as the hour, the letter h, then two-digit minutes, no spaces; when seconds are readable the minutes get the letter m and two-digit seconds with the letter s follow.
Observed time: 10h55
